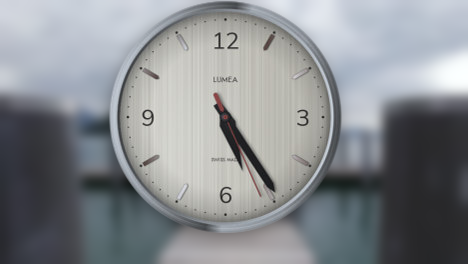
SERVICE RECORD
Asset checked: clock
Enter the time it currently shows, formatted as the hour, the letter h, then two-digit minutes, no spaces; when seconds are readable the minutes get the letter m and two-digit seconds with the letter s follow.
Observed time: 5h24m26s
